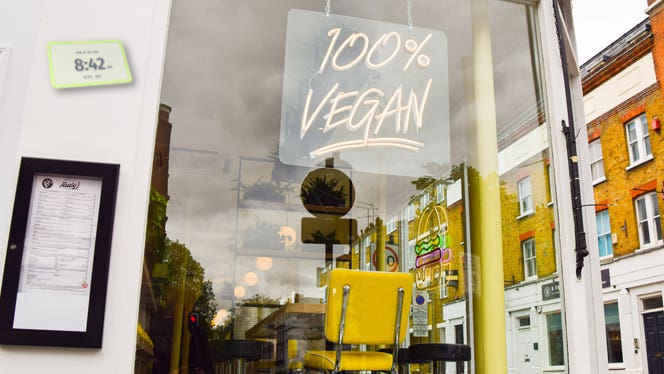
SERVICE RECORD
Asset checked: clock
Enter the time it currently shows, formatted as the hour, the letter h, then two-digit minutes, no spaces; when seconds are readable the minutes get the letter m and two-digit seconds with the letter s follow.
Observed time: 8h42
